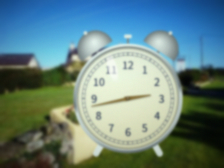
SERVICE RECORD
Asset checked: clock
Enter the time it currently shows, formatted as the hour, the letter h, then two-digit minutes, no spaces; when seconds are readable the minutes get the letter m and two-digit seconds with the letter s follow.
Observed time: 2h43
